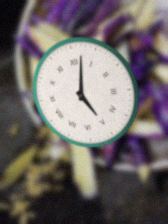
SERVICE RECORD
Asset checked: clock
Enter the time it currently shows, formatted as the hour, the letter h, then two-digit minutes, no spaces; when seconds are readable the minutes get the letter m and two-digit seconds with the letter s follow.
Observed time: 5h02
